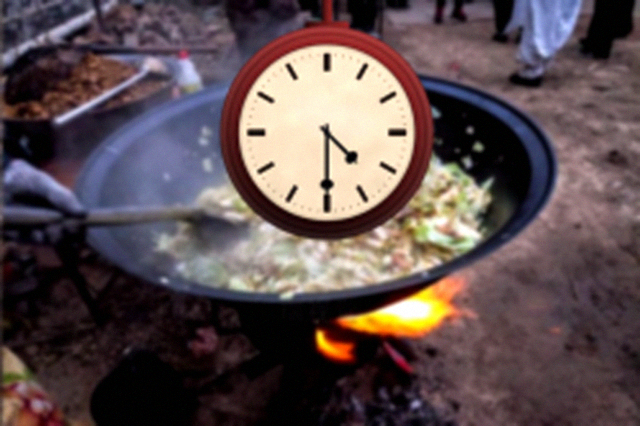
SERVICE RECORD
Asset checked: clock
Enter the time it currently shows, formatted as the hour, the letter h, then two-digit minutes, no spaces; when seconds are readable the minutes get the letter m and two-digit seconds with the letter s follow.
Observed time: 4h30
